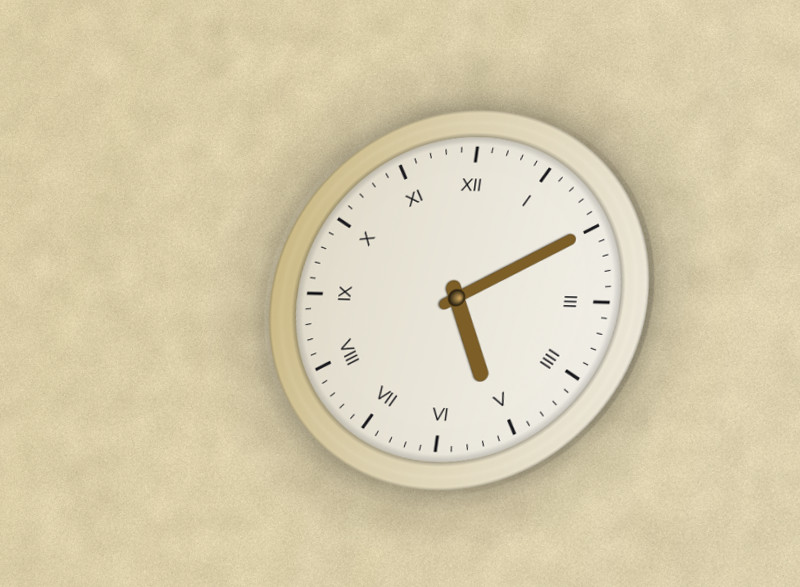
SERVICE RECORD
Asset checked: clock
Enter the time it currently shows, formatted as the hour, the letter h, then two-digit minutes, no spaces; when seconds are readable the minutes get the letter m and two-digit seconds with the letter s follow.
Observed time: 5h10
